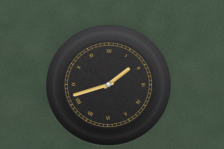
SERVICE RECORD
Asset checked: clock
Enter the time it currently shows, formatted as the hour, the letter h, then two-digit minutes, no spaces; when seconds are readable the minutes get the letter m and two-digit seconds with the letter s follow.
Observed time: 1h42
